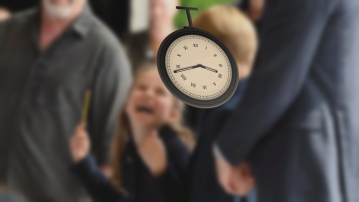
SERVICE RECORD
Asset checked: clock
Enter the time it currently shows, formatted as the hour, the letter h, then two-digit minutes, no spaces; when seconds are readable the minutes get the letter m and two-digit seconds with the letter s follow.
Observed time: 3h43
